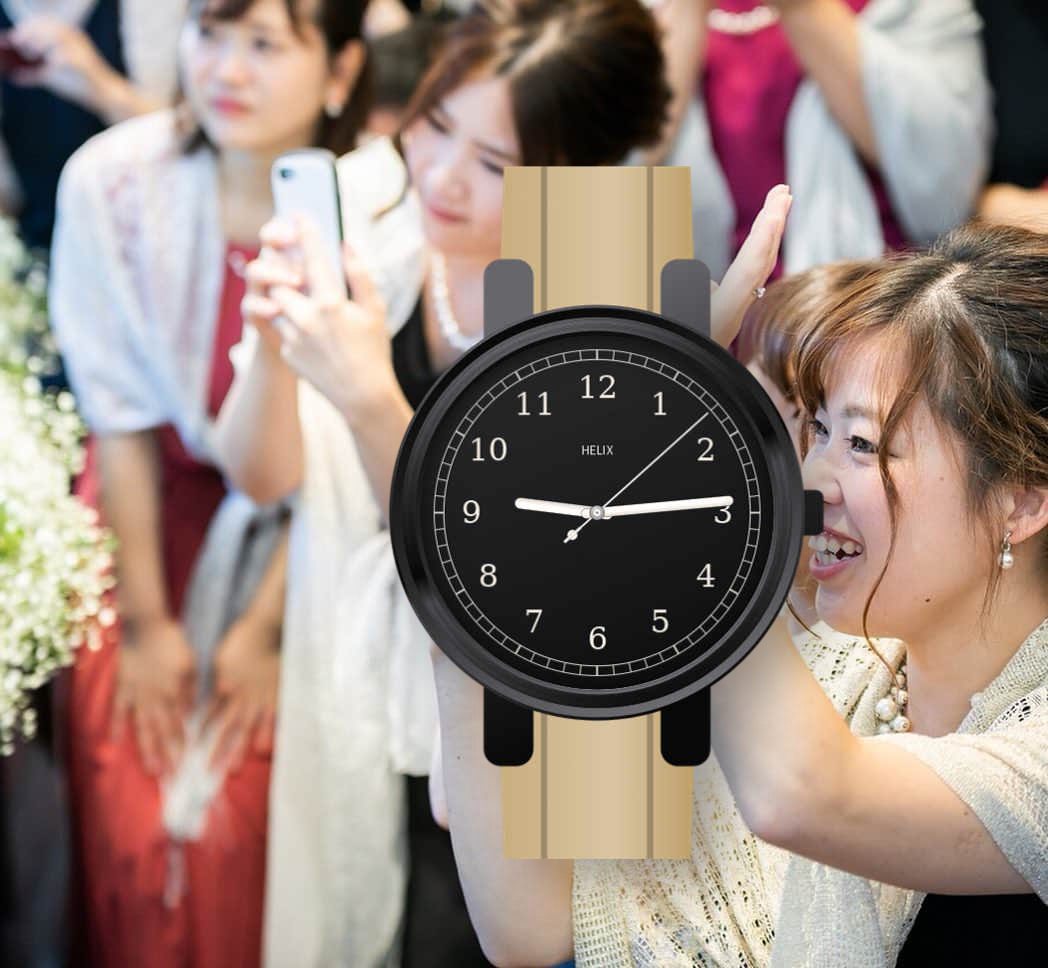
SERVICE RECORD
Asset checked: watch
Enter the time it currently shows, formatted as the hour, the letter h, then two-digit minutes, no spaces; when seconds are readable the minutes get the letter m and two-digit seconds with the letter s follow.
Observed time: 9h14m08s
